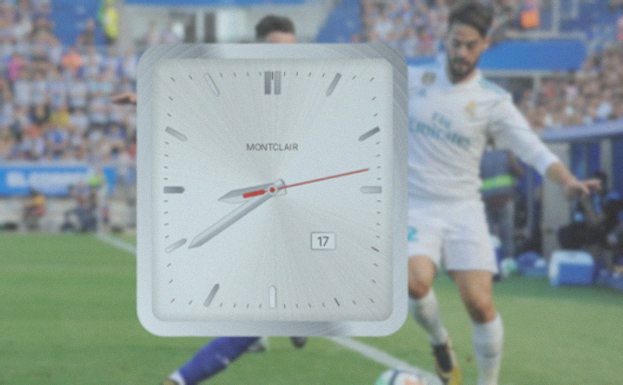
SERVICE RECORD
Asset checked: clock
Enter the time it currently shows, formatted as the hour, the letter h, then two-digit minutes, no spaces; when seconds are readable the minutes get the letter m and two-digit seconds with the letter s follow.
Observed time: 8h39m13s
